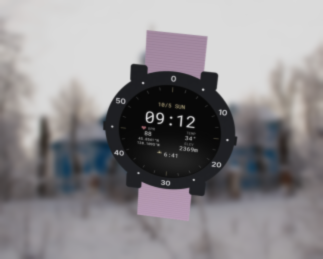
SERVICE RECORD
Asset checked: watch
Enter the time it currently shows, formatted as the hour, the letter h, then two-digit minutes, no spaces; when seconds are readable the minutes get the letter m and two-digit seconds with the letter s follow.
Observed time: 9h12
